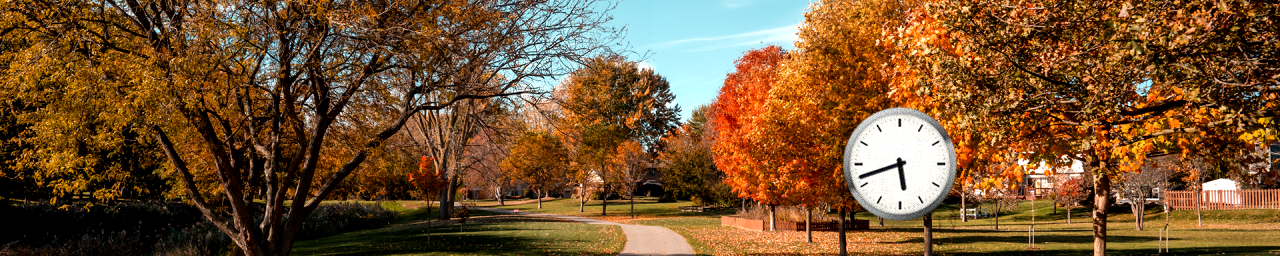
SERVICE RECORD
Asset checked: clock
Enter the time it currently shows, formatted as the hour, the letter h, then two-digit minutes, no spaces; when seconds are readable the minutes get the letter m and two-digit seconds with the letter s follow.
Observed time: 5h42
